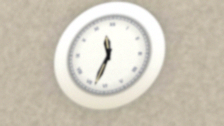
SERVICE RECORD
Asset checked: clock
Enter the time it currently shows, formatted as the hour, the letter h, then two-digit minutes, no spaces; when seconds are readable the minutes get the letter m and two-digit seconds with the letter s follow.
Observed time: 11h33
